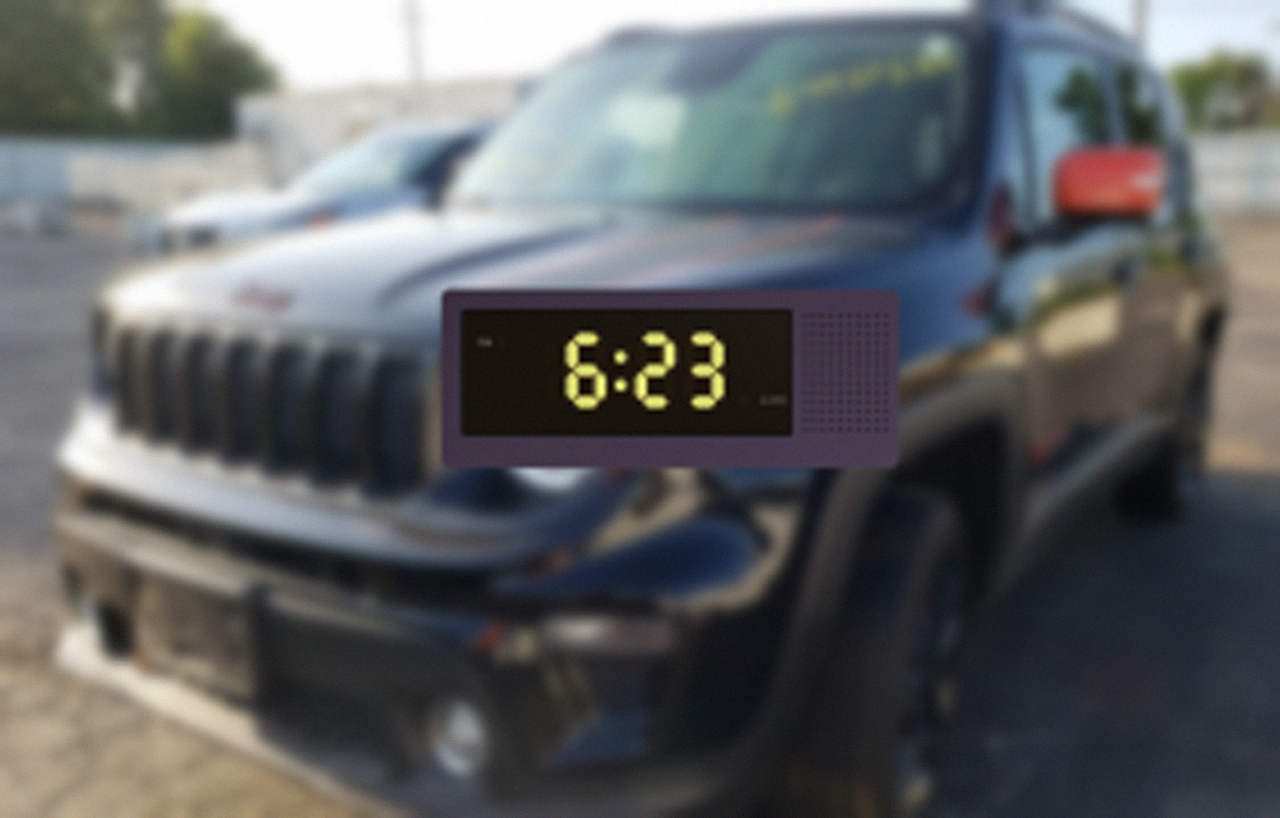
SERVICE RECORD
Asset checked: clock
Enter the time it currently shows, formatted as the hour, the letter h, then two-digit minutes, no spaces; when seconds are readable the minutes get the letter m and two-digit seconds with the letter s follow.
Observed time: 6h23
